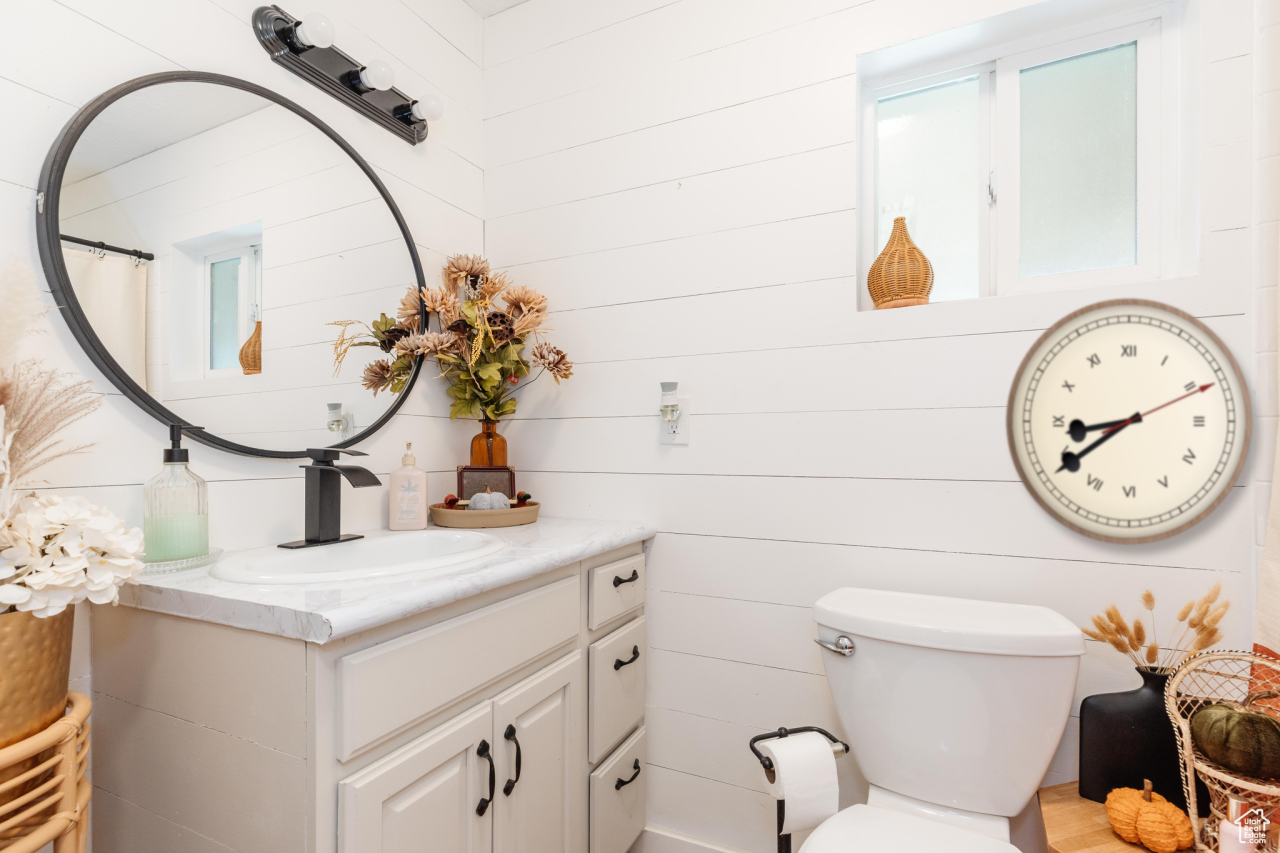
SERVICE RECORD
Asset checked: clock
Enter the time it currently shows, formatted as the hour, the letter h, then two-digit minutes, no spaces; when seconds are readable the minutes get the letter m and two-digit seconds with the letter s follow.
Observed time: 8h39m11s
